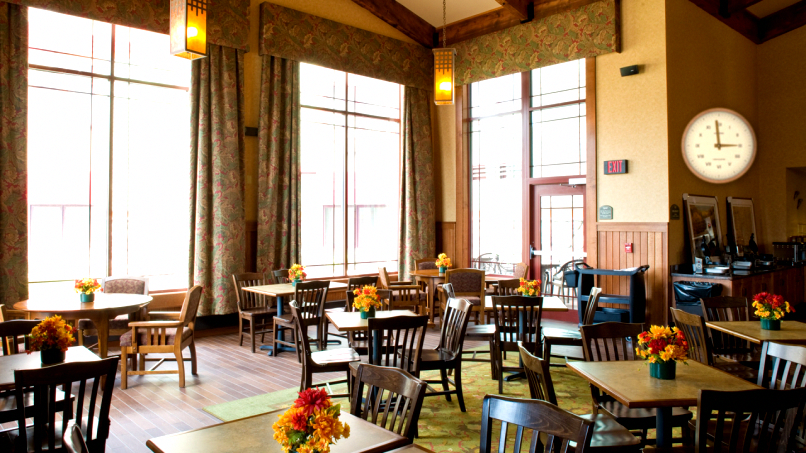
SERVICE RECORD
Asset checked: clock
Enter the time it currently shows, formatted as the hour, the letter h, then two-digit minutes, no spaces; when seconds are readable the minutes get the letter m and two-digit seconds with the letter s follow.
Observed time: 2h59
